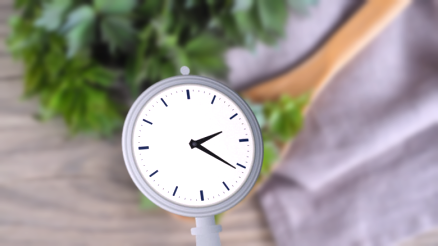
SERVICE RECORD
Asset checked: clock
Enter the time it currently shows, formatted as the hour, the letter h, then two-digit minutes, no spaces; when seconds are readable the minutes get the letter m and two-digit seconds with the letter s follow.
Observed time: 2h21
